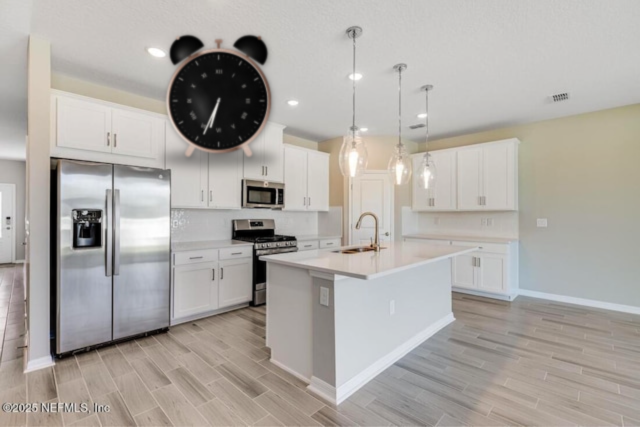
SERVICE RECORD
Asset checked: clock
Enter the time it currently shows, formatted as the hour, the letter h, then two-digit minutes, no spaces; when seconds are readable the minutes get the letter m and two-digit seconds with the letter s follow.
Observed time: 6h34
